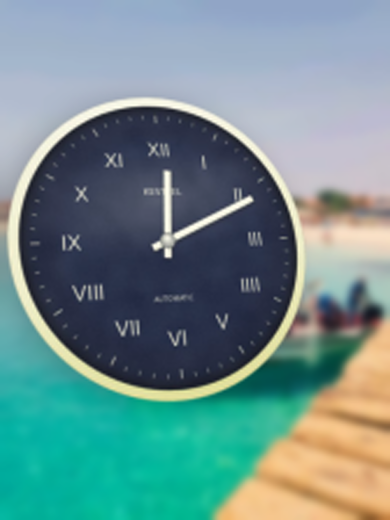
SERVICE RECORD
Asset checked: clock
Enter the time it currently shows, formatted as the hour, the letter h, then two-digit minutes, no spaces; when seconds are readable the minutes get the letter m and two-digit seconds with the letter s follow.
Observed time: 12h11
